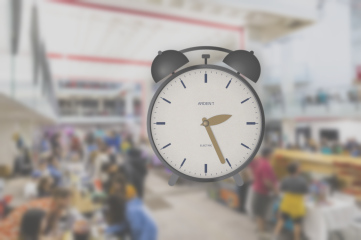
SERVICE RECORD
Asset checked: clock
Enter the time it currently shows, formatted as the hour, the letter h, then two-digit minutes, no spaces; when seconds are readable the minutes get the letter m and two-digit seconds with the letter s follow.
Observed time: 2h26
